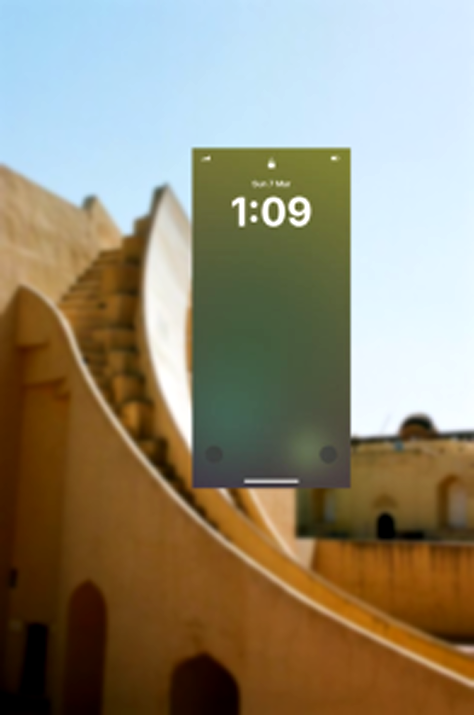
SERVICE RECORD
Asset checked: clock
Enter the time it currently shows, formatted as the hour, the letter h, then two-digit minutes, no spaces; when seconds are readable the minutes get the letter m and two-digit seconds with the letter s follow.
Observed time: 1h09
